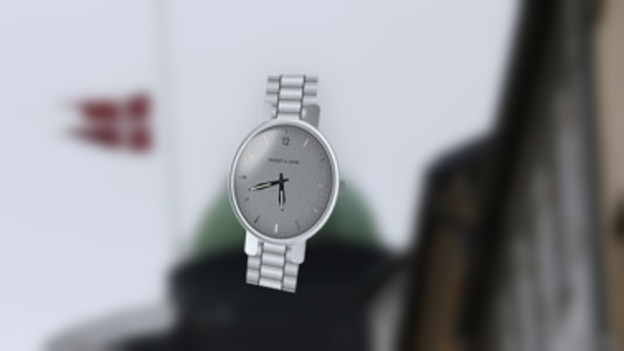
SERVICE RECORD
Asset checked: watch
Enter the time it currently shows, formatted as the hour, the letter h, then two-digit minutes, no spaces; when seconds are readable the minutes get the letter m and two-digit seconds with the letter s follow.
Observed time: 5h42
